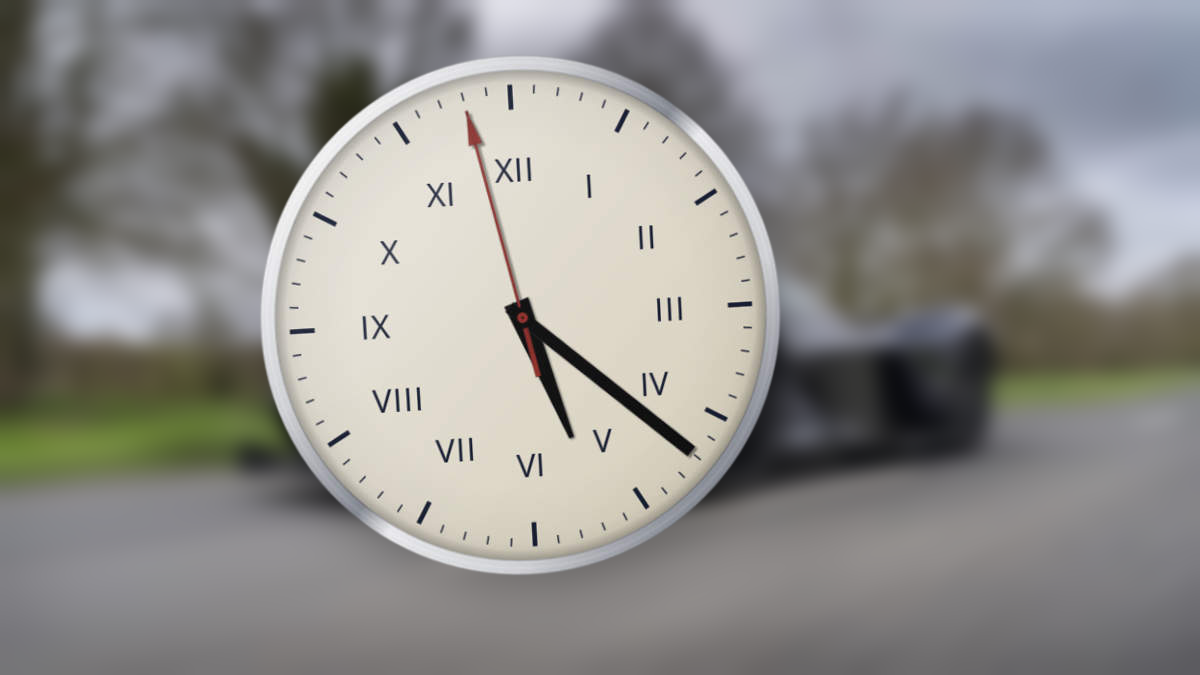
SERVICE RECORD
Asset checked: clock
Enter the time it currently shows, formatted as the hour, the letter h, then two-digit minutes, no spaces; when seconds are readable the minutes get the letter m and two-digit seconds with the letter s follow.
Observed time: 5h21m58s
